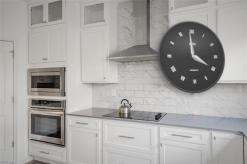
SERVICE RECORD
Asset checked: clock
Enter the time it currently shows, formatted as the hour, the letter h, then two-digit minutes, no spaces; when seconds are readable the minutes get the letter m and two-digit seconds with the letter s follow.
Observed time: 3h59
